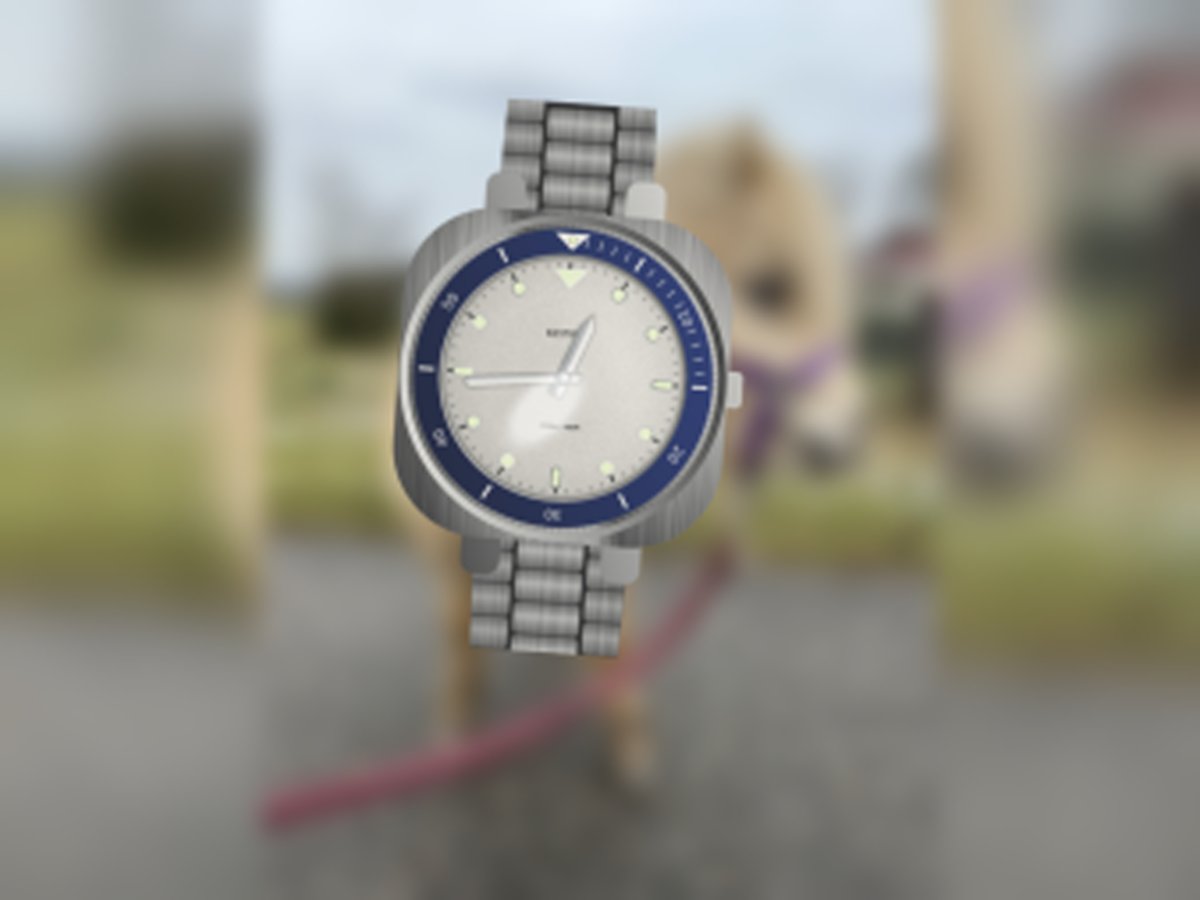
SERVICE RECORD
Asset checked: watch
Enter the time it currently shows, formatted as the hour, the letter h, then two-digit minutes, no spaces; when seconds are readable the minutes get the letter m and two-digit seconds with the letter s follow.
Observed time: 12h44
